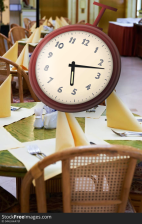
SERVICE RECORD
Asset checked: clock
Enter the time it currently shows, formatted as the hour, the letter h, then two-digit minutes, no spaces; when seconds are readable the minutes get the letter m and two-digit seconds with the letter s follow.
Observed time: 5h12
